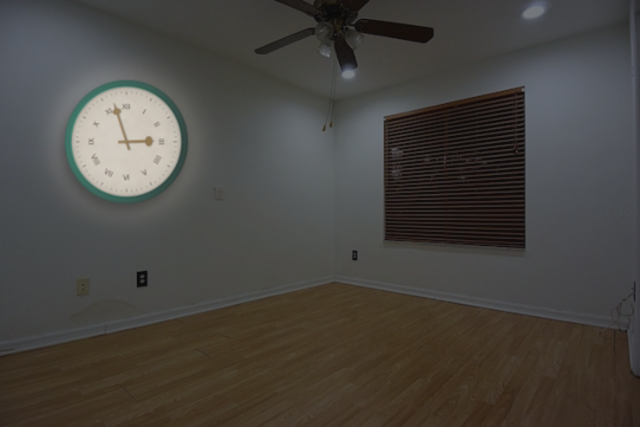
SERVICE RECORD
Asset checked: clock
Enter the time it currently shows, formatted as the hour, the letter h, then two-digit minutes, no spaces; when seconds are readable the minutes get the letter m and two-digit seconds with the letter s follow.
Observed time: 2h57
